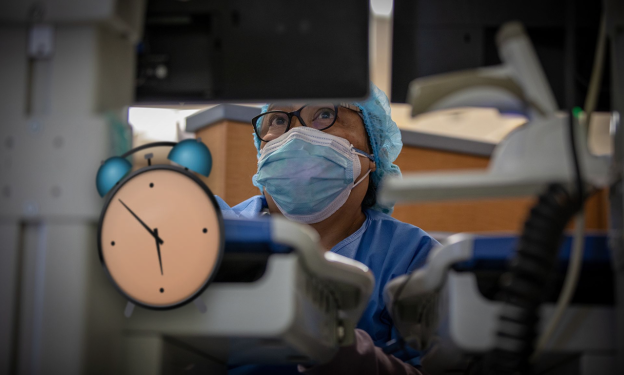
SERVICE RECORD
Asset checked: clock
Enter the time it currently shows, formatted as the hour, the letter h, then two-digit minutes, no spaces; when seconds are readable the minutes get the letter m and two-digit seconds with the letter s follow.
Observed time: 5h53
